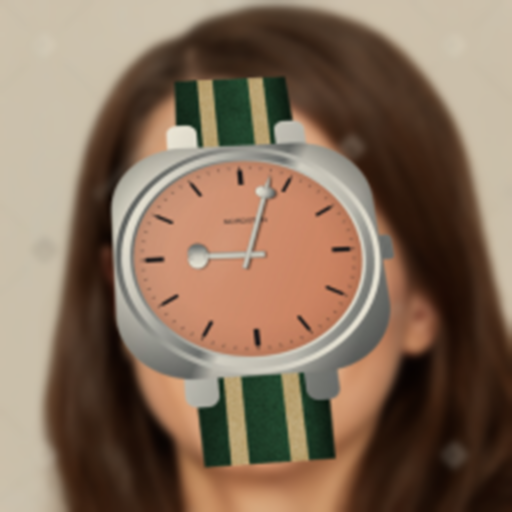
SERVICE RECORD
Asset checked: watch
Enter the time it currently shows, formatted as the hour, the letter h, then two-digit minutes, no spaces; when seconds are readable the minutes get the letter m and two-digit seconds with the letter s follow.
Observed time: 9h03
